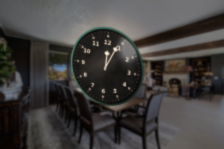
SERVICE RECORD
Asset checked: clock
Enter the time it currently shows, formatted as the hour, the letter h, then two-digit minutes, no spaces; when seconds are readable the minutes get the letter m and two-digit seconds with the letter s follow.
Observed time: 12h04
